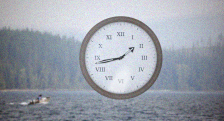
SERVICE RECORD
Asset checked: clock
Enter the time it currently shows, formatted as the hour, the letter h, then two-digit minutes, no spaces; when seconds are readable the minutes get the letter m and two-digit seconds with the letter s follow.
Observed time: 1h43
